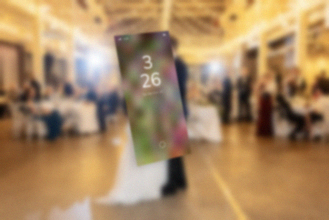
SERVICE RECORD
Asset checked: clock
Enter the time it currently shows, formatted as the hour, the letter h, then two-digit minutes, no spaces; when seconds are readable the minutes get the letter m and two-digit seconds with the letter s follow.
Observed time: 3h26
